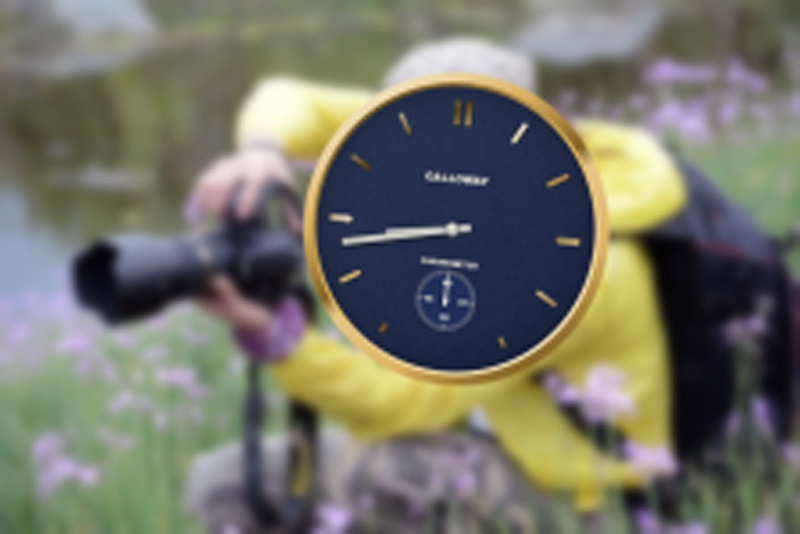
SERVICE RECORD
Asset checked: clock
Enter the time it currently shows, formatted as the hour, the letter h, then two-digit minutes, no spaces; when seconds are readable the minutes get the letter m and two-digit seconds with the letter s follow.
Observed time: 8h43
